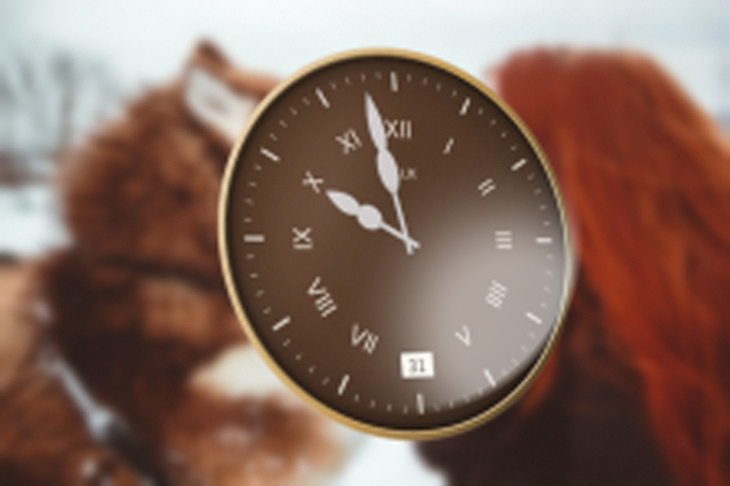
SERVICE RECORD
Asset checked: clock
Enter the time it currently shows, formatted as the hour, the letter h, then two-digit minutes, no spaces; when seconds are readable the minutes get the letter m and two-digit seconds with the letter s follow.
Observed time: 9h58
